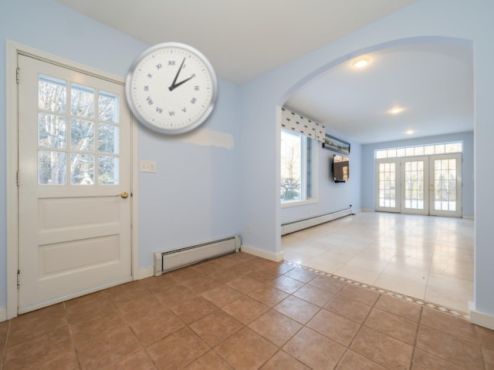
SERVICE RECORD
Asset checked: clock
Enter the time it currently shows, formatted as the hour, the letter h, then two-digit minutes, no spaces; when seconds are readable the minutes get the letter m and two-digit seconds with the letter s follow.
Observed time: 2h04
